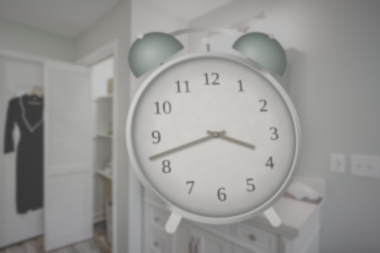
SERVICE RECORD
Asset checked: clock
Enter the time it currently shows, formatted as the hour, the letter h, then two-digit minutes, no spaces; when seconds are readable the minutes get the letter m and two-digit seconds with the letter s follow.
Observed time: 3h42
